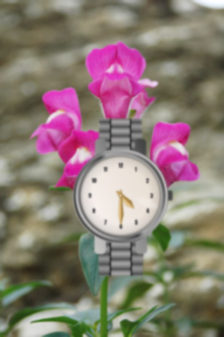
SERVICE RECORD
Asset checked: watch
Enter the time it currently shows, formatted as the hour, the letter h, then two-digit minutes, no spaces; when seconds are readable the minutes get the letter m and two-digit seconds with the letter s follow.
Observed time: 4h30
